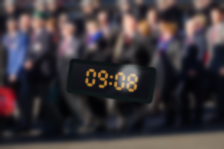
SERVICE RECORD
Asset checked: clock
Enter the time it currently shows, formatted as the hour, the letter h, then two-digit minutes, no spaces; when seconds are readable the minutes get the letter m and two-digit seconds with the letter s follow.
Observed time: 9h08
